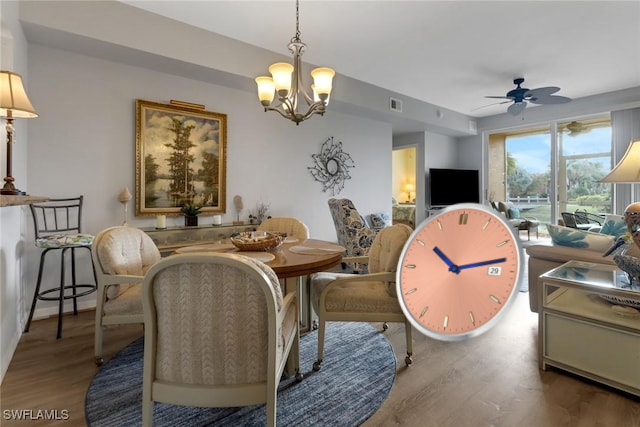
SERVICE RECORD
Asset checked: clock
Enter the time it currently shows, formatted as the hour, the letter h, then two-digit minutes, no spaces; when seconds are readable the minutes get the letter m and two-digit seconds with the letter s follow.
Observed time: 10h13
